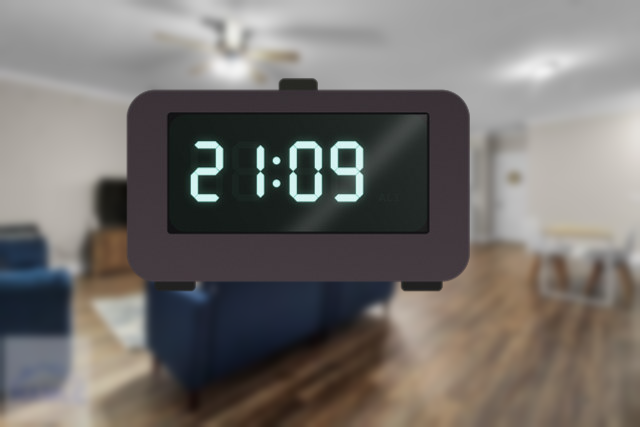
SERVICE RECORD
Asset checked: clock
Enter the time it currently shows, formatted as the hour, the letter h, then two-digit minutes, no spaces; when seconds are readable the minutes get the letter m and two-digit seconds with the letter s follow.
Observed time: 21h09
